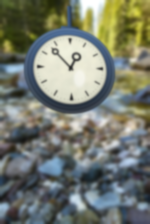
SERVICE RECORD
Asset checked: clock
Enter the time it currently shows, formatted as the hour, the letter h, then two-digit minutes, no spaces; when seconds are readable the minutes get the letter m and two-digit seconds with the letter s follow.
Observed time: 12h53
